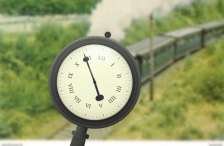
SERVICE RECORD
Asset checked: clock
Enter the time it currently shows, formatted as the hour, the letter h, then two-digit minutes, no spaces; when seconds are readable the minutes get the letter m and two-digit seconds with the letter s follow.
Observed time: 4h54
